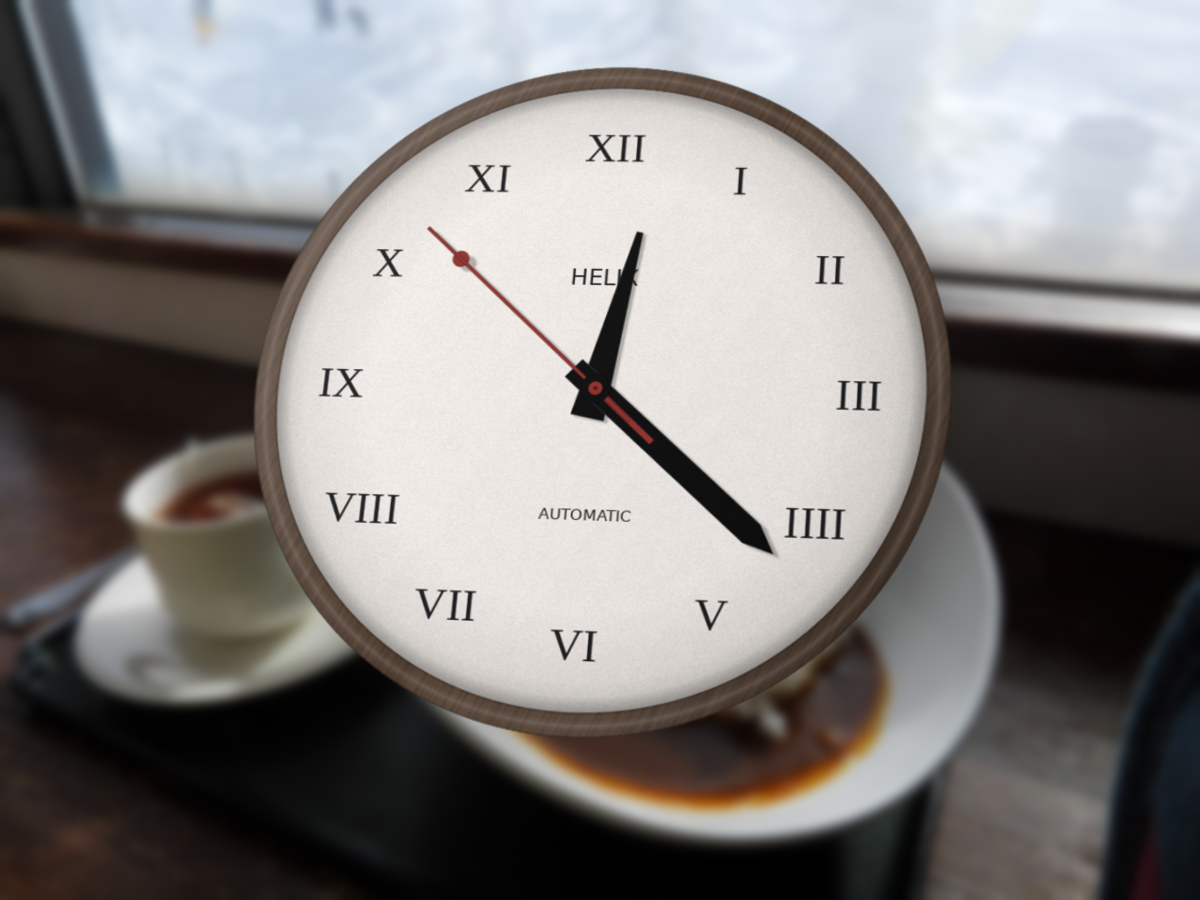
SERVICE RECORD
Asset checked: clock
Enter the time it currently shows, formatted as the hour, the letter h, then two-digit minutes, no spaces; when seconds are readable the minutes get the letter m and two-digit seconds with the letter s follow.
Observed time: 12h21m52s
